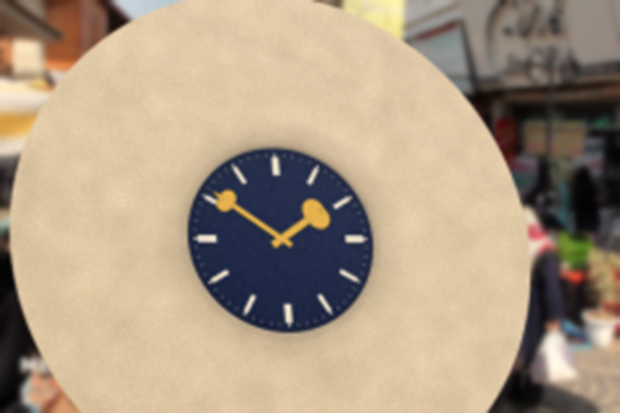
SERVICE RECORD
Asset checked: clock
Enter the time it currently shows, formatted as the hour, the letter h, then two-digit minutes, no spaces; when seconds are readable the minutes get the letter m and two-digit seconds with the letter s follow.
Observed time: 1h51
